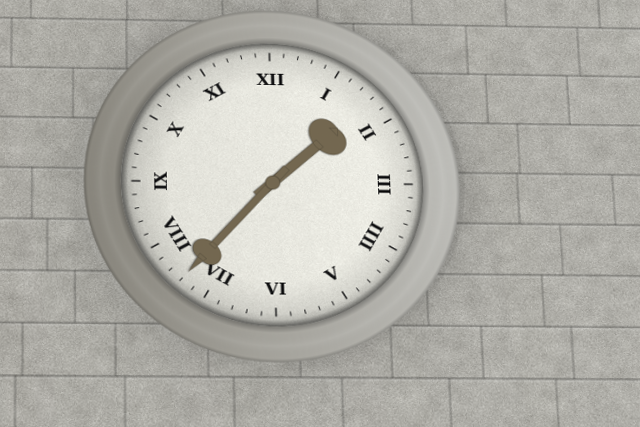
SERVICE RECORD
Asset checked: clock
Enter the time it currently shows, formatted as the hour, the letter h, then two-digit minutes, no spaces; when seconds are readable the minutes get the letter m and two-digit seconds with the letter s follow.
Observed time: 1h37
